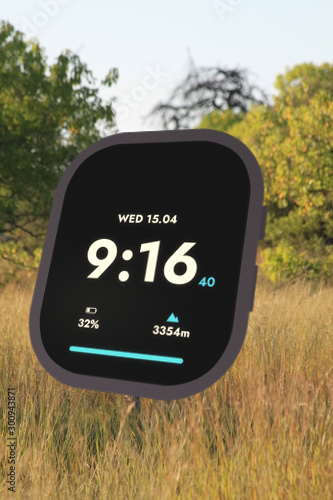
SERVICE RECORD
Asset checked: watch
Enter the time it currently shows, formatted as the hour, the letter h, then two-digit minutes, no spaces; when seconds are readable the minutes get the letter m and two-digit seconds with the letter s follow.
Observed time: 9h16m40s
